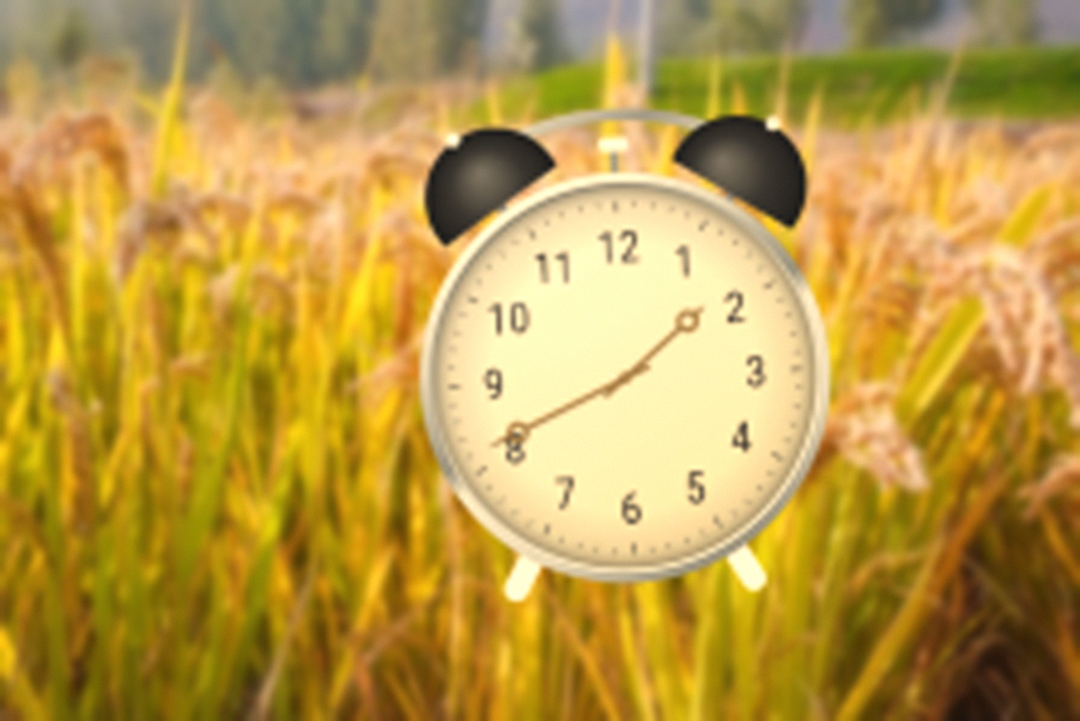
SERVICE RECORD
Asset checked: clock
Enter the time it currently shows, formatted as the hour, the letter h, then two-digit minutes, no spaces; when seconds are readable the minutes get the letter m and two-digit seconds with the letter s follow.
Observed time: 1h41
